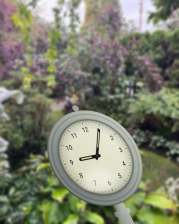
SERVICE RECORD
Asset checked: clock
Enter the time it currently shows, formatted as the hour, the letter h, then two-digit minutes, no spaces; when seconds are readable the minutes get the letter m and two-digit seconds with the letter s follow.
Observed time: 9h05
